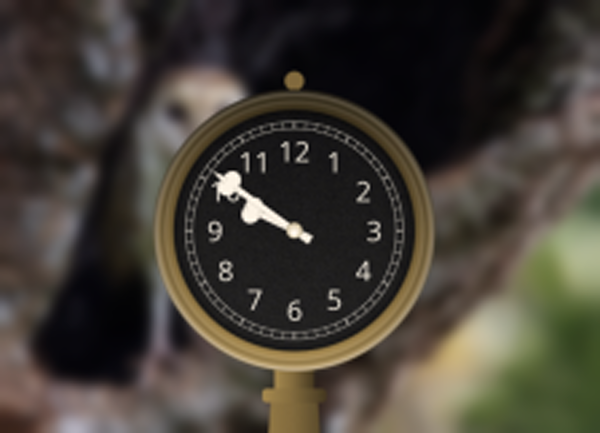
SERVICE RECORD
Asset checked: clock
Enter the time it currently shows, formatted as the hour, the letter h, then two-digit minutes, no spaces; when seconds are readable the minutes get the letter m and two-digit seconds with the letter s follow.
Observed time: 9h51
